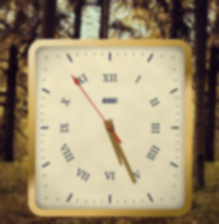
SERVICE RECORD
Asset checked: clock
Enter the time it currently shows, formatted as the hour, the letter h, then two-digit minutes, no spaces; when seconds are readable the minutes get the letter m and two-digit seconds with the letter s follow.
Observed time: 5h25m54s
